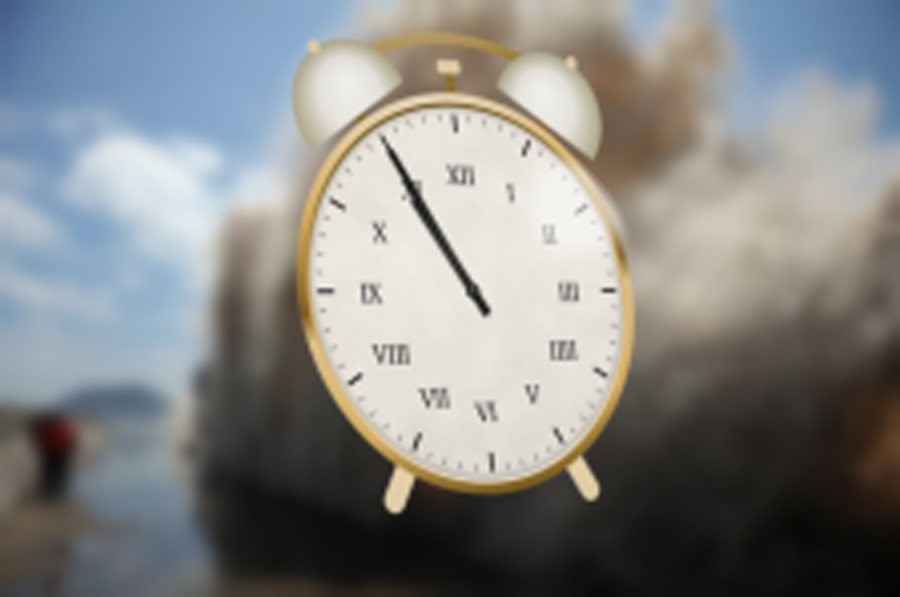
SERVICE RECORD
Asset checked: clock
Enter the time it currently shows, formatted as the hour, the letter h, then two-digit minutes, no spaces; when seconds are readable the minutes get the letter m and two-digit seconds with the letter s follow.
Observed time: 10h55
